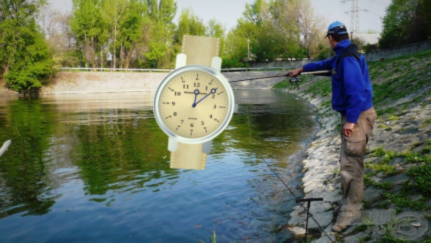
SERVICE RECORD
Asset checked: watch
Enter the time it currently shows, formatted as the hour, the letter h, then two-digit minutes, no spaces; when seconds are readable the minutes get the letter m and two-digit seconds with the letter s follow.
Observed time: 12h08
